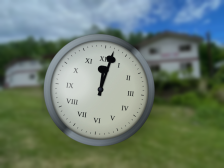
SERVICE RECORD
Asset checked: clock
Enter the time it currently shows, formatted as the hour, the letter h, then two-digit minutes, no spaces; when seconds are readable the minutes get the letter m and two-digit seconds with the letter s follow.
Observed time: 12h02
